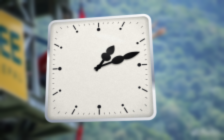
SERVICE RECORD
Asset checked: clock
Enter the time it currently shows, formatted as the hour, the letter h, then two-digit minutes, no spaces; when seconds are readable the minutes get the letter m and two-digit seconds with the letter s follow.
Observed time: 1h12
